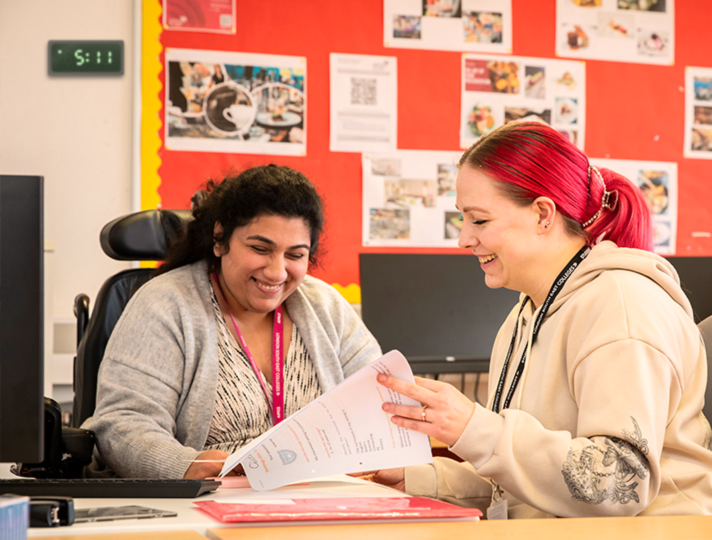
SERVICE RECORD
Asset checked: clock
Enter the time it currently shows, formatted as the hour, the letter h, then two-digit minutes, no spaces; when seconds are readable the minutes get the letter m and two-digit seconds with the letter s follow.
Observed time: 5h11
